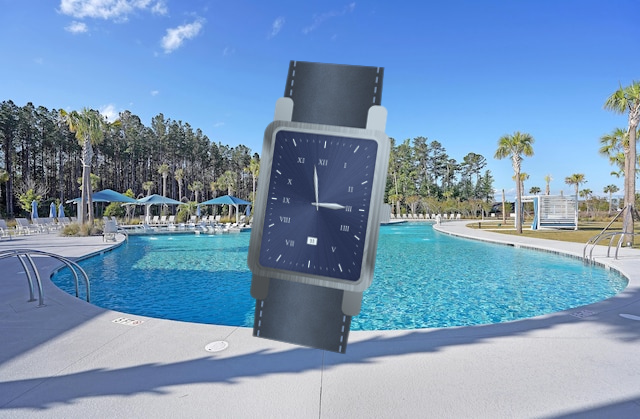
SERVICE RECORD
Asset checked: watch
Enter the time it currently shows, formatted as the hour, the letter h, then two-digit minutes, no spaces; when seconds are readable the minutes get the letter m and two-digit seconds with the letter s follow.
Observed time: 2h58
